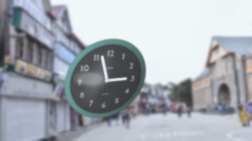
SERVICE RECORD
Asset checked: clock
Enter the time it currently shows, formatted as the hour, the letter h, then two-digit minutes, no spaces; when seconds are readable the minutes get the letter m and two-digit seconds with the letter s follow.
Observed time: 2h57
